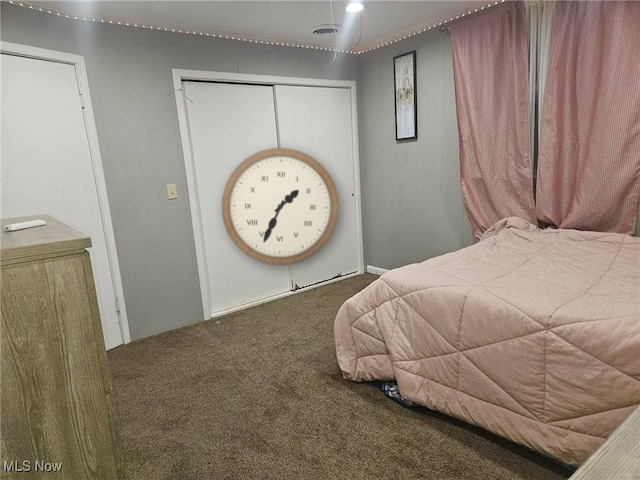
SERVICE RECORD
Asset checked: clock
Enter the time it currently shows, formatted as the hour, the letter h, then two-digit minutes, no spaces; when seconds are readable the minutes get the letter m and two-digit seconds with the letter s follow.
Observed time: 1h34
